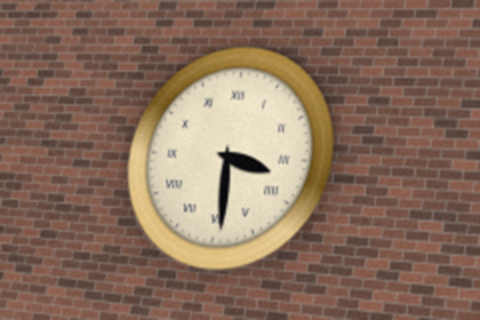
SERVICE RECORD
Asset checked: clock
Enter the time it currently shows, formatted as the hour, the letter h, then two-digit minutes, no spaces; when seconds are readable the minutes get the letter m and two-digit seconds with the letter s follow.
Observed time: 3h29
